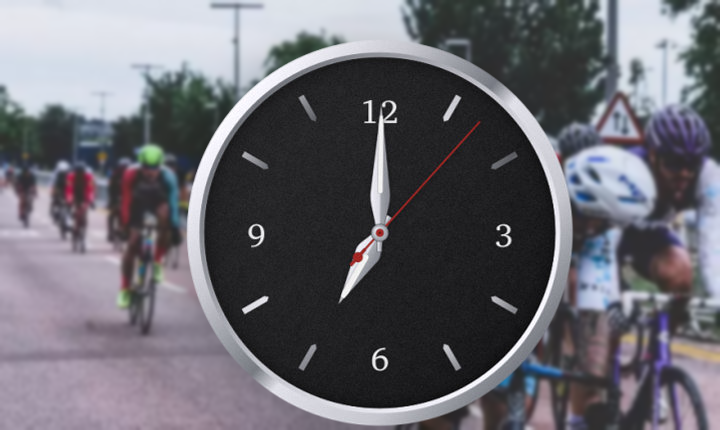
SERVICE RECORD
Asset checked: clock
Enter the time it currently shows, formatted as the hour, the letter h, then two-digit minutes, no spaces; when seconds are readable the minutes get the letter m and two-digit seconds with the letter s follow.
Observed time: 7h00m07s
